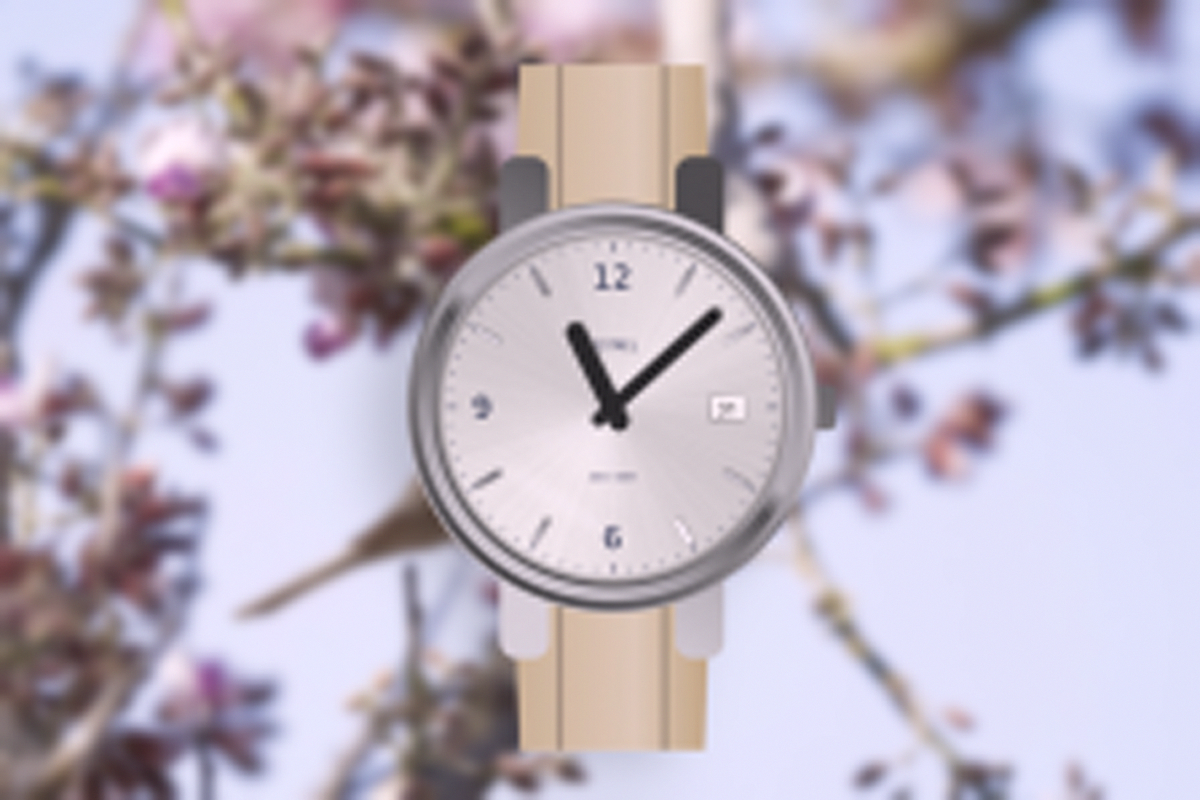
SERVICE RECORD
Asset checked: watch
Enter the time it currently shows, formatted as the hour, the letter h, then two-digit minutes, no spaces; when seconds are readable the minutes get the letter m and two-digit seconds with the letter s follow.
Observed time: 11h08
